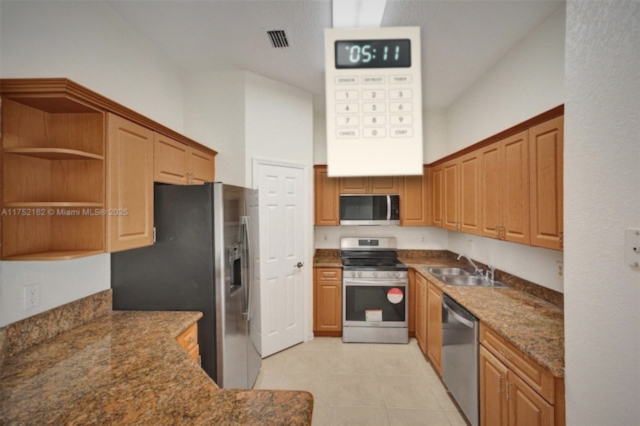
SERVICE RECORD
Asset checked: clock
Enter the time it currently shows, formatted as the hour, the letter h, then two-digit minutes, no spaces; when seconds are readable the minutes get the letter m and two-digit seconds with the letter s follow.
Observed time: 5h11
